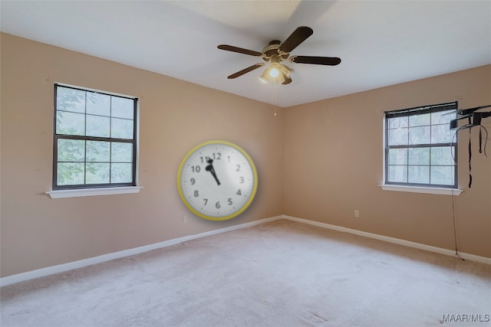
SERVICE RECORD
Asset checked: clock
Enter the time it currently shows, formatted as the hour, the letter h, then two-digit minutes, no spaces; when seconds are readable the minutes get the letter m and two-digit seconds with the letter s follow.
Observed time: 10h57
